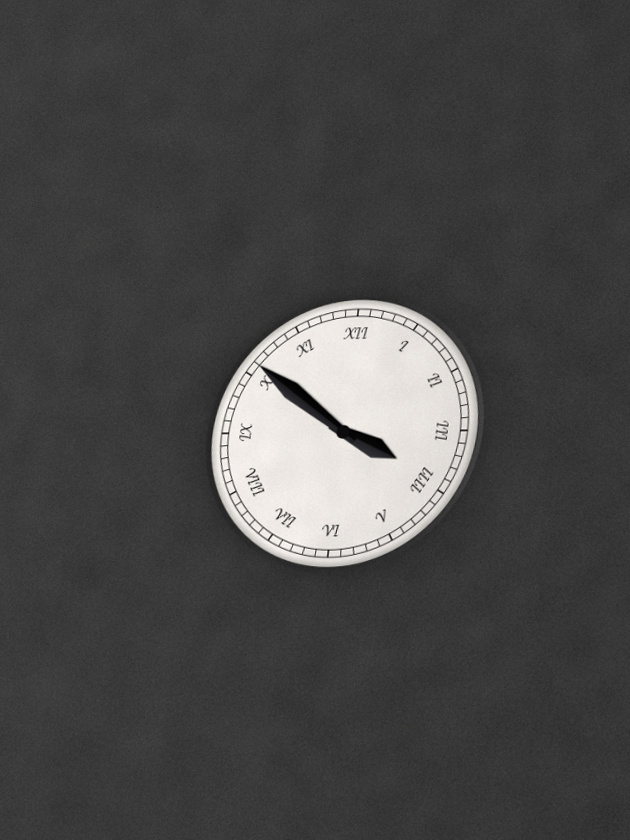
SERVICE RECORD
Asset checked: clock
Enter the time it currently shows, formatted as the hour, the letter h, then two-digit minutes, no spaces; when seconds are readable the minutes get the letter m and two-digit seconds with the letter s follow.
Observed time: 3h51
